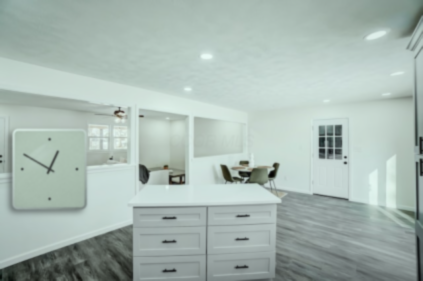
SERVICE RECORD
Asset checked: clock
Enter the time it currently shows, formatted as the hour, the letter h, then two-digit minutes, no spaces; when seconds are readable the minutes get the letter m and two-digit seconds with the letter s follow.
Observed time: 12h50
